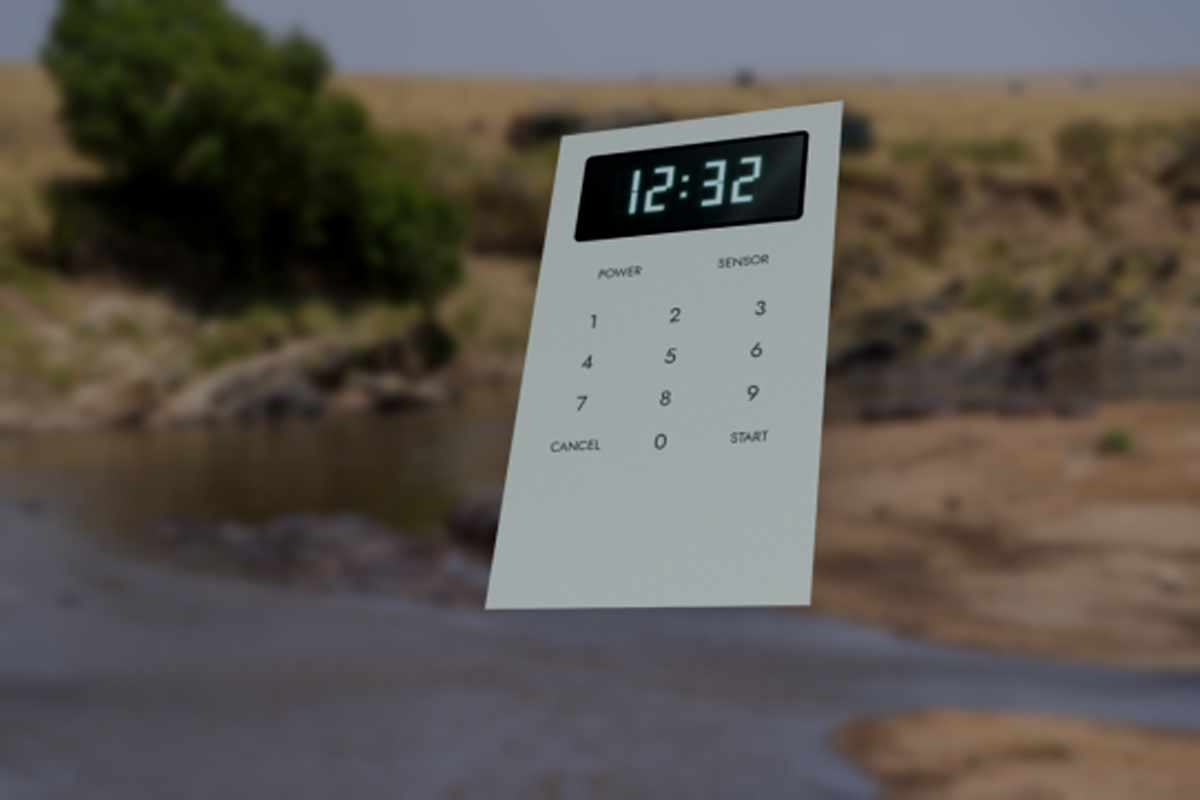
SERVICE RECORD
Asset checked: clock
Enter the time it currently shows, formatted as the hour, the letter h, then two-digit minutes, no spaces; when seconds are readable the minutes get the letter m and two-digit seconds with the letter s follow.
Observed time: 12h32
